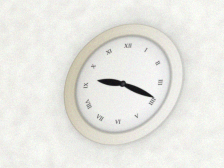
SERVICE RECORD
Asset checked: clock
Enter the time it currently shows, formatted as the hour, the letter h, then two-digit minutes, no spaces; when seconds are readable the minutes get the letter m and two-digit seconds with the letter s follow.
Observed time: 9h19
